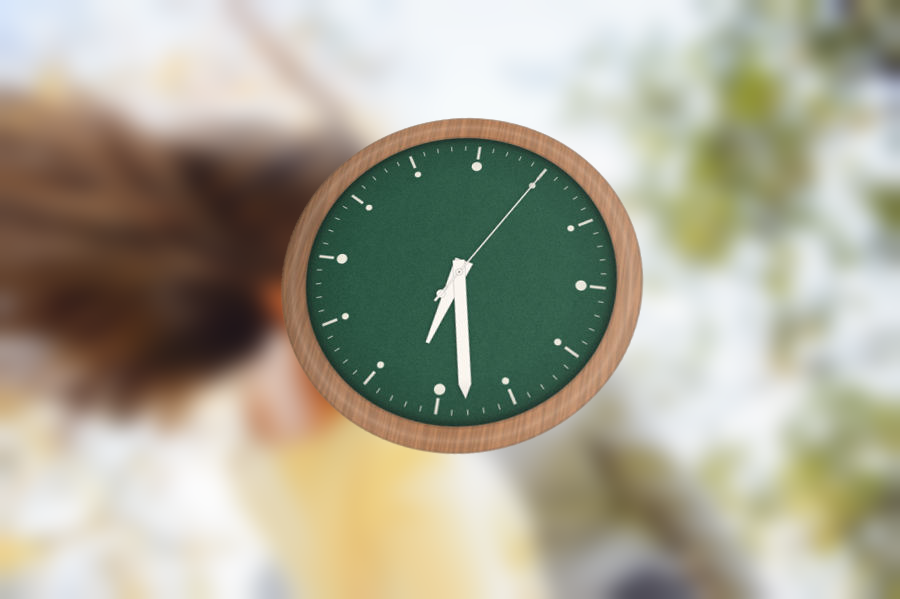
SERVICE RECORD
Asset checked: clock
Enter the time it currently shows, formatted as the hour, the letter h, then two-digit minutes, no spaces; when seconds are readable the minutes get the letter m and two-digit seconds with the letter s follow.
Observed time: 6h28m05s
